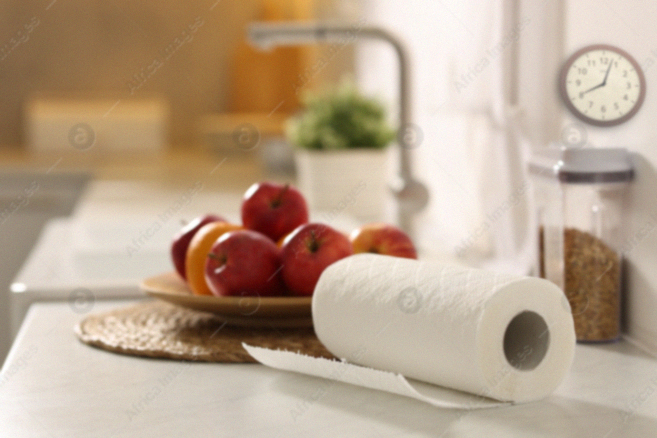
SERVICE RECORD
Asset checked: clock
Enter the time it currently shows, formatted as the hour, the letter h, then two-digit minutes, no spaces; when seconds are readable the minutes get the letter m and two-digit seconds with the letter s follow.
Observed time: 8h03
